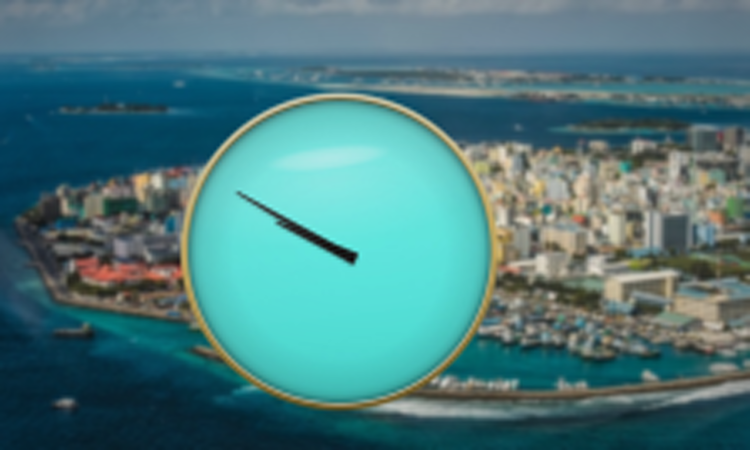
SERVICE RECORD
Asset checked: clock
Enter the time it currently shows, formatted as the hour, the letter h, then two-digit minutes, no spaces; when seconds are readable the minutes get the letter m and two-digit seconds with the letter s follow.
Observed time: 9h50
